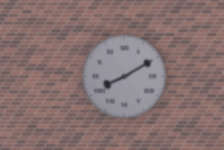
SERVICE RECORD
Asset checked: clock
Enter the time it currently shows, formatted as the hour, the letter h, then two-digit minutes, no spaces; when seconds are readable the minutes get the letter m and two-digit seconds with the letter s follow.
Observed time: 8h10
